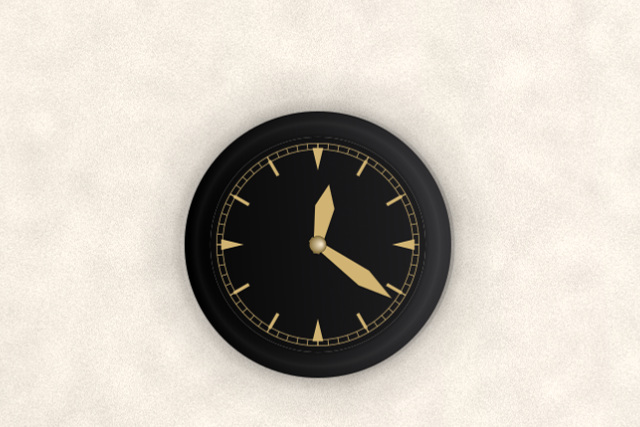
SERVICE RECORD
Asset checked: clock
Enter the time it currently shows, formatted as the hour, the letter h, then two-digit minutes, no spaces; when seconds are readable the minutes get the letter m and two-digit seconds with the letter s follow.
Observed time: 12h21
